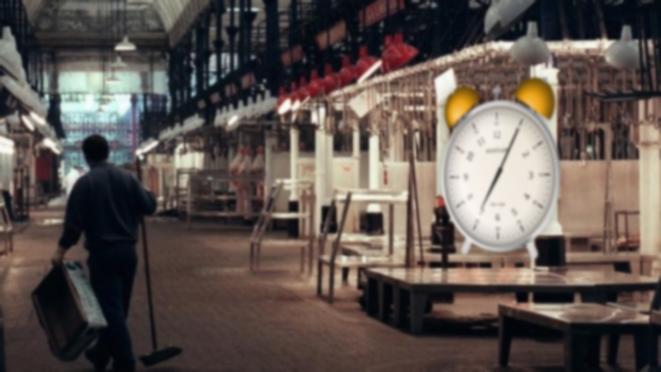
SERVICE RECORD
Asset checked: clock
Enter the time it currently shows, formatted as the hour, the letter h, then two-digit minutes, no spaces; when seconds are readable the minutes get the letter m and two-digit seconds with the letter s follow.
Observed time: 7h05
